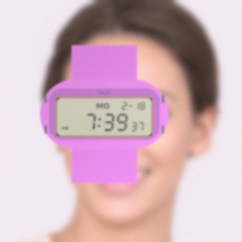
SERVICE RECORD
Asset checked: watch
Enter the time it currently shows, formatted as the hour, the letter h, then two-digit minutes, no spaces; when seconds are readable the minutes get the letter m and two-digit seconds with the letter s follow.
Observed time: 7h39
